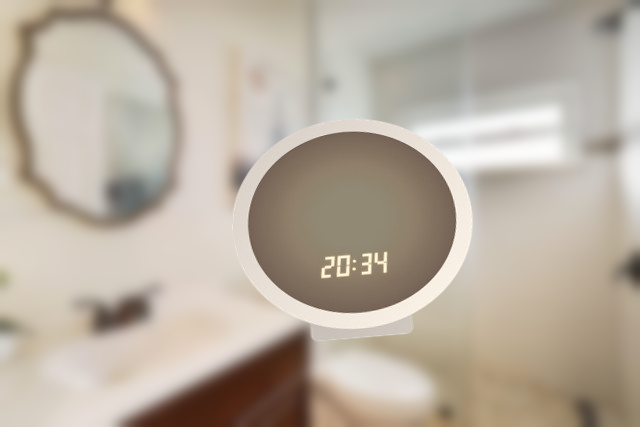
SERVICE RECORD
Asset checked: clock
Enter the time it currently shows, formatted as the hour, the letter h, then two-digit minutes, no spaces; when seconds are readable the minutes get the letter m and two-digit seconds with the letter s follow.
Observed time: 20h34
